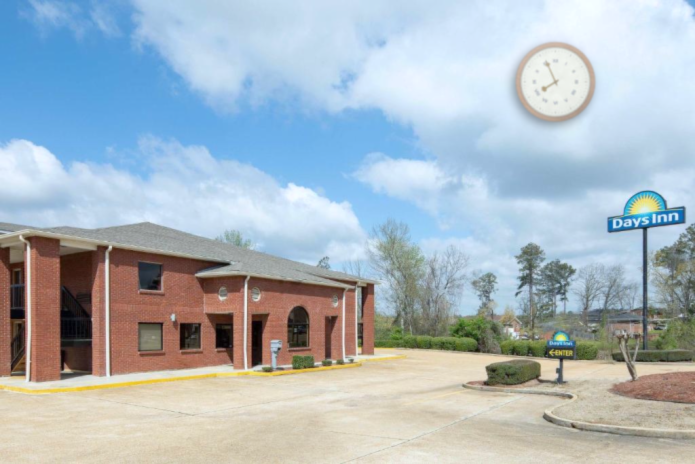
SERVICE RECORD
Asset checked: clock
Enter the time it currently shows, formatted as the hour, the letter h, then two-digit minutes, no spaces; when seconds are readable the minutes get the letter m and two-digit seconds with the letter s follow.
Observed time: 7h56
